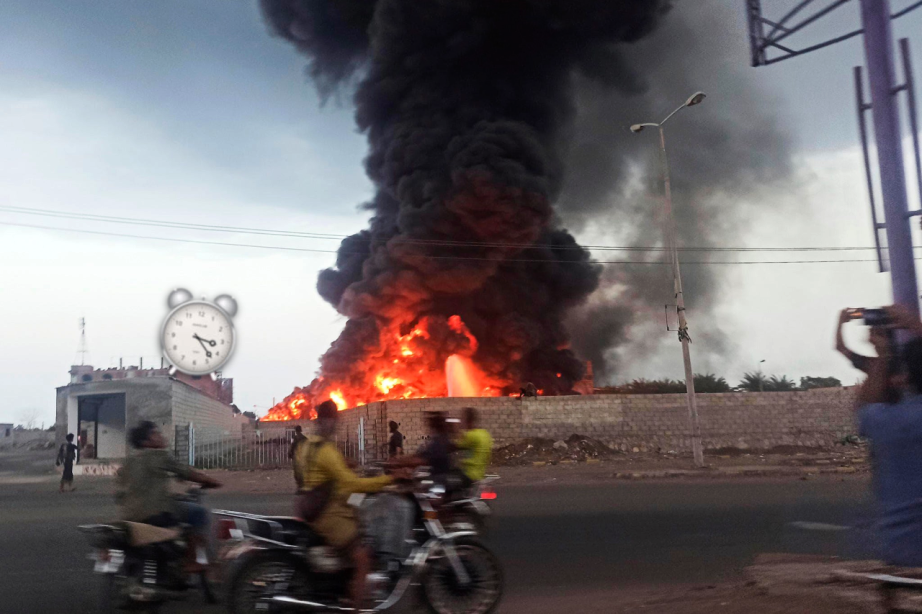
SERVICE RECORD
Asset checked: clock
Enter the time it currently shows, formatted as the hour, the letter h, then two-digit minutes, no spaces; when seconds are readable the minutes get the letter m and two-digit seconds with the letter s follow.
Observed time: 3h23
